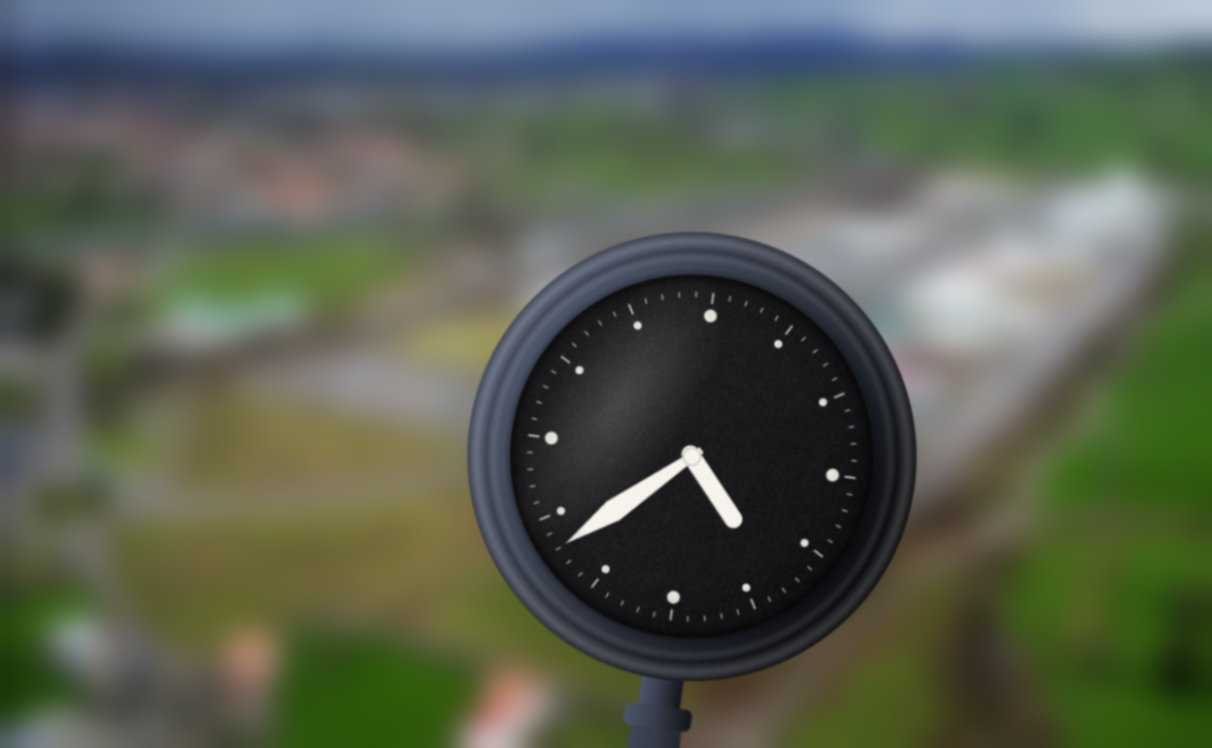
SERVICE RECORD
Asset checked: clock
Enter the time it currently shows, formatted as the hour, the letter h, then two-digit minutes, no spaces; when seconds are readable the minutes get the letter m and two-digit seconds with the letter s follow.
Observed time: 4h38
